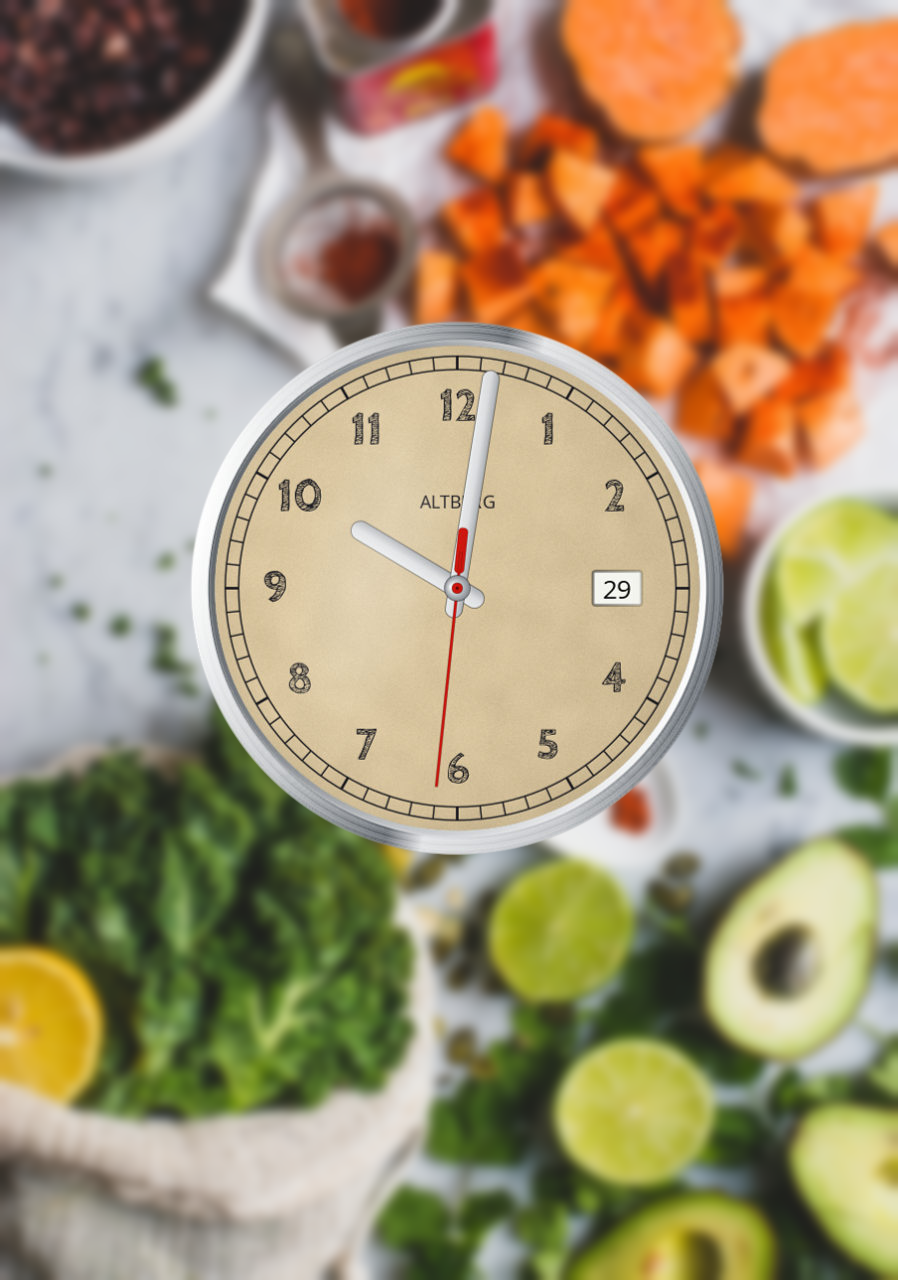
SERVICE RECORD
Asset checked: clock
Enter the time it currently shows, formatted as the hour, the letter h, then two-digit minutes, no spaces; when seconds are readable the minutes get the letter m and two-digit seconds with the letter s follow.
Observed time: 10h01m31s
